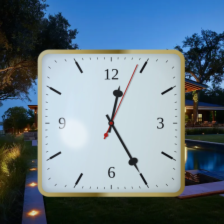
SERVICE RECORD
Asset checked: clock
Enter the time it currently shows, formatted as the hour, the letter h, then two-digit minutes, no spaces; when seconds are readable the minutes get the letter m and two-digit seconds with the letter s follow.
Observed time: 12h25m04s
